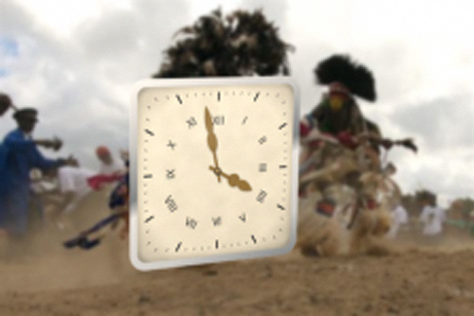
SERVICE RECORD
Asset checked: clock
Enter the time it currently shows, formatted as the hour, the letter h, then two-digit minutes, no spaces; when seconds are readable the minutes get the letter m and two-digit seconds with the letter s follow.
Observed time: 3h58
